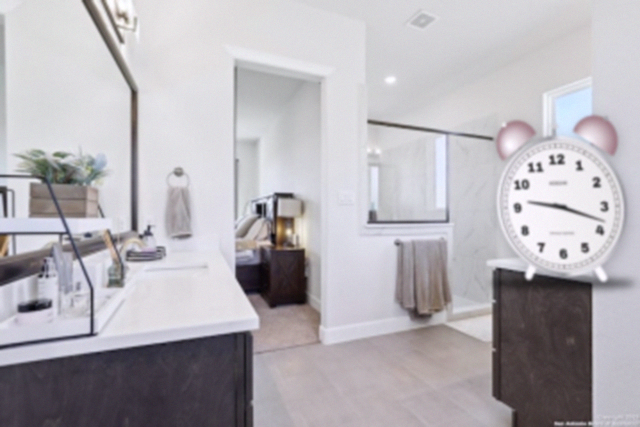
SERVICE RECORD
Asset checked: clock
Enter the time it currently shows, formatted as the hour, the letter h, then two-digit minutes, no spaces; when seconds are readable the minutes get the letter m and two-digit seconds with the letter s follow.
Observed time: 9h18
